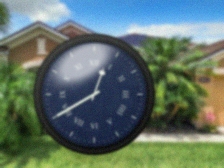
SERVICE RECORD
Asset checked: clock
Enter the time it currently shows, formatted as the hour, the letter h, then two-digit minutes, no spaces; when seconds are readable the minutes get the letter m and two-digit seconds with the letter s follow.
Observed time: 12h40
